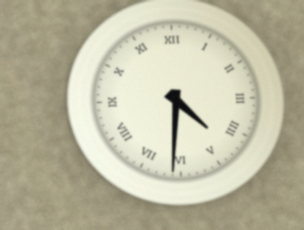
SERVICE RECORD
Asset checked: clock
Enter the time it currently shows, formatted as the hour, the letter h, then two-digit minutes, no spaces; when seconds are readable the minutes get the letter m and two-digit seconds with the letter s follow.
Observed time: 4h31
